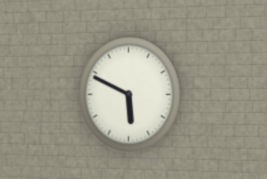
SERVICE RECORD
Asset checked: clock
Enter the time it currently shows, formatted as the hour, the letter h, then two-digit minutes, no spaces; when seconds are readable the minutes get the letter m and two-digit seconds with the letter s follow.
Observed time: 5h49
